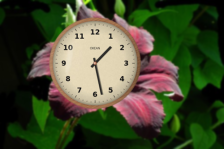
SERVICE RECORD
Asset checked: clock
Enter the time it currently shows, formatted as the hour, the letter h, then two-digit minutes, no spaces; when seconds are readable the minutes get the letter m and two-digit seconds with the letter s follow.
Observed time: 1h28
